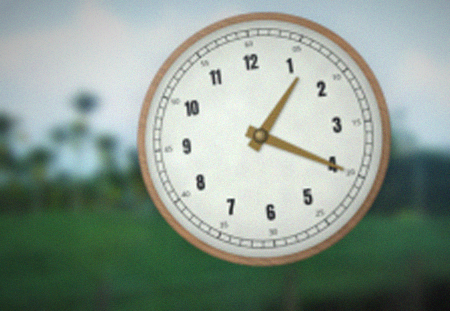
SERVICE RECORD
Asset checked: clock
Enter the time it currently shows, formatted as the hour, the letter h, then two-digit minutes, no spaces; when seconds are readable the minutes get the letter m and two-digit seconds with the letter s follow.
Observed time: 1h20
